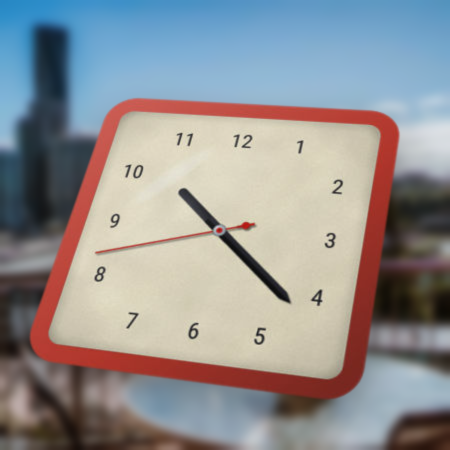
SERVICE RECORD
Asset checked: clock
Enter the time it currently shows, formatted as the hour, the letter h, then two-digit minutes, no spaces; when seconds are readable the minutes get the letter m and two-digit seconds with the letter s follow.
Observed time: 10h21m42s
